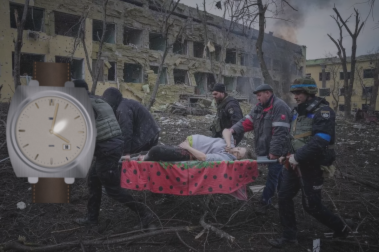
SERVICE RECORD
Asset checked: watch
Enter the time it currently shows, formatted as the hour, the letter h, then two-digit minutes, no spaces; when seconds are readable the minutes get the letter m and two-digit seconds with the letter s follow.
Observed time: 4h02
